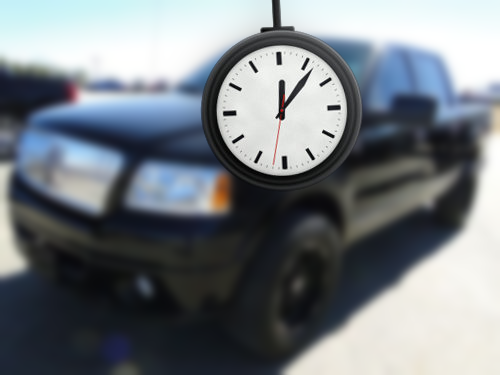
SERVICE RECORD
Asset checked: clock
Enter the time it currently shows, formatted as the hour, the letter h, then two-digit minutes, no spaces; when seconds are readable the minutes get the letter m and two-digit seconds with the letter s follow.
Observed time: 12h06m32s
